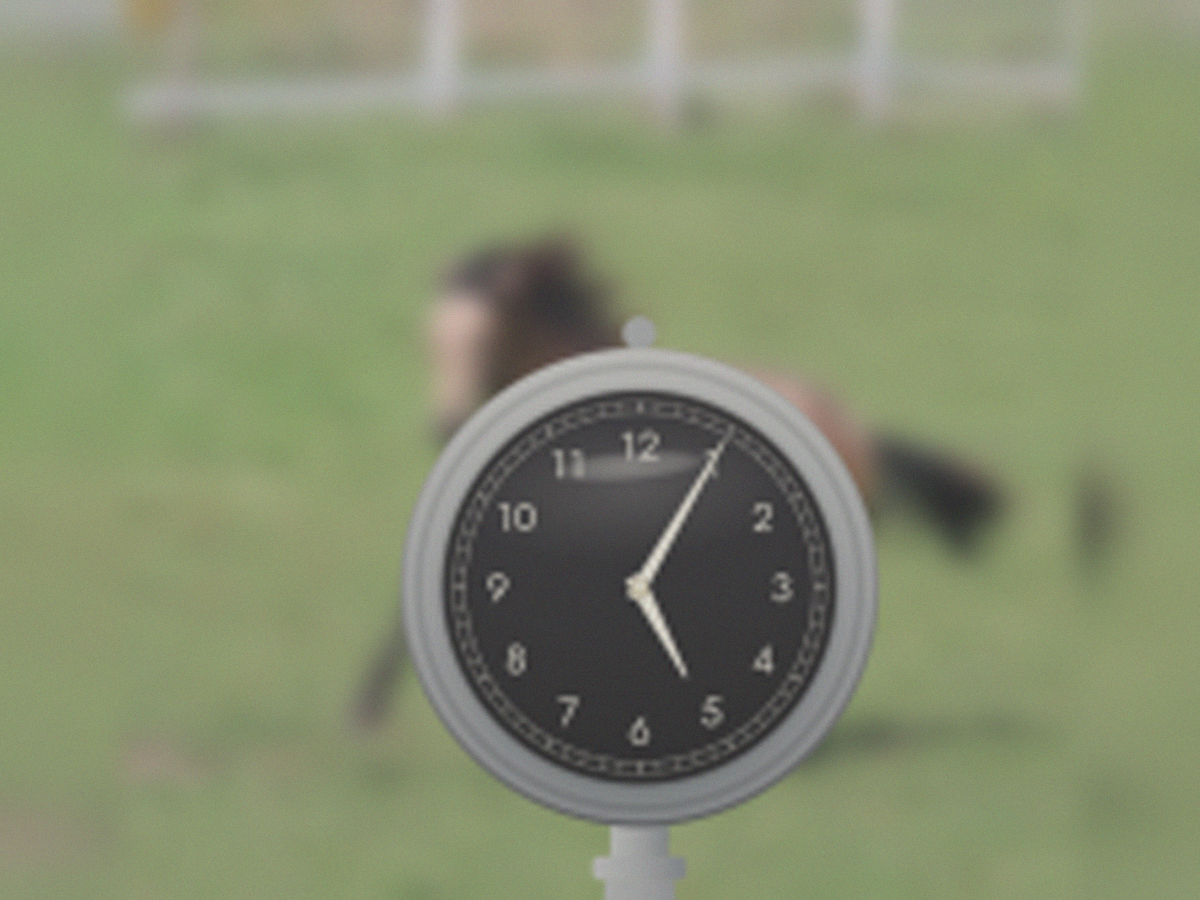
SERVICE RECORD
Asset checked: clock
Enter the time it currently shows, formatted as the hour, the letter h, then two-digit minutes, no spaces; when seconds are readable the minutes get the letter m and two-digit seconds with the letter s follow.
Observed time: 5h05
